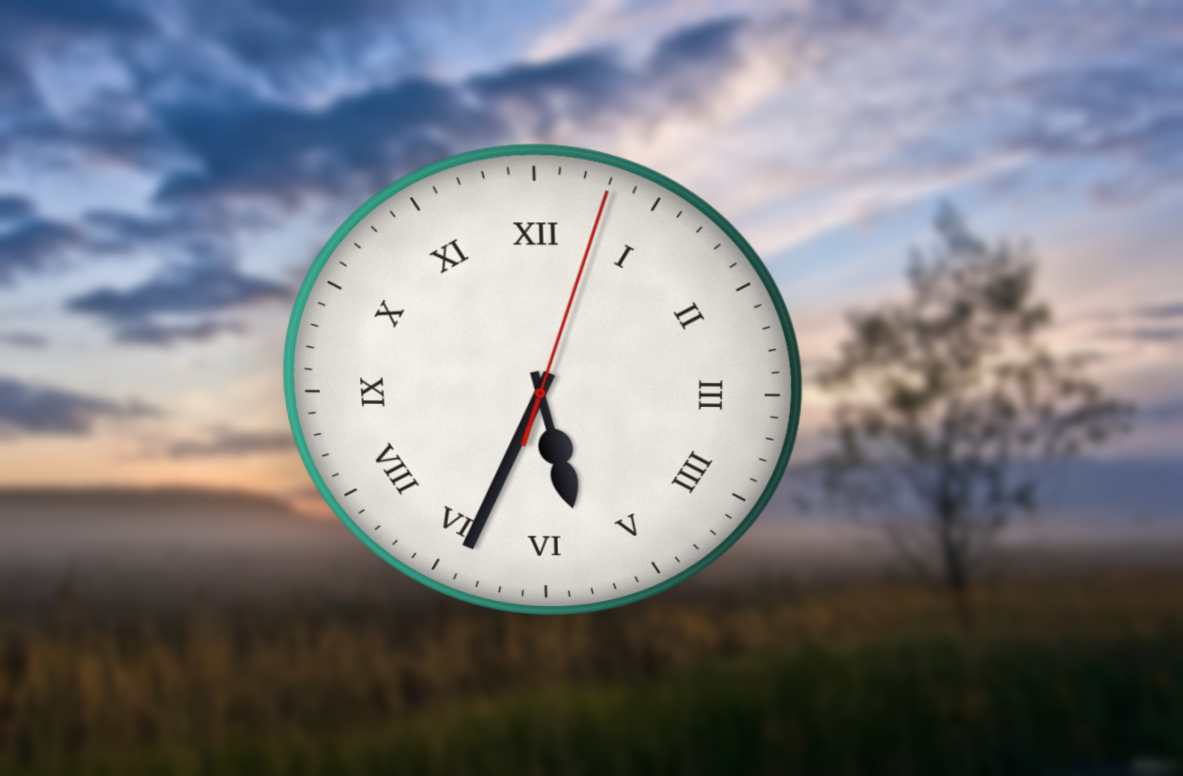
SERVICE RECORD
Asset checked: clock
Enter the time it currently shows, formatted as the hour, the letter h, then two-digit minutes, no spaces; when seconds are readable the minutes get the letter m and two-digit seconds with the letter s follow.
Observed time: 5h34m03s
